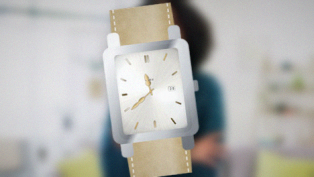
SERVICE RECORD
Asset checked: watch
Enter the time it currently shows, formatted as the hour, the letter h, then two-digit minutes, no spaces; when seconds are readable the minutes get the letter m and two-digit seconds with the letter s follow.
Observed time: 11h39
